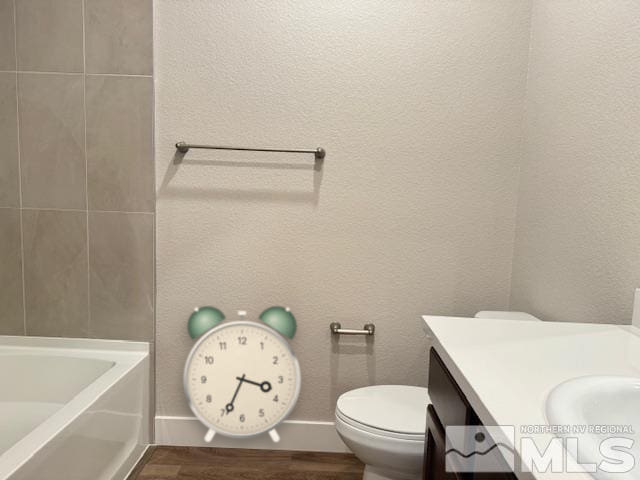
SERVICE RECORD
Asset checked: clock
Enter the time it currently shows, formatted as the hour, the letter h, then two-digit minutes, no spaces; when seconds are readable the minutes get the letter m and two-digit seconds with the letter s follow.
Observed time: 3h34
